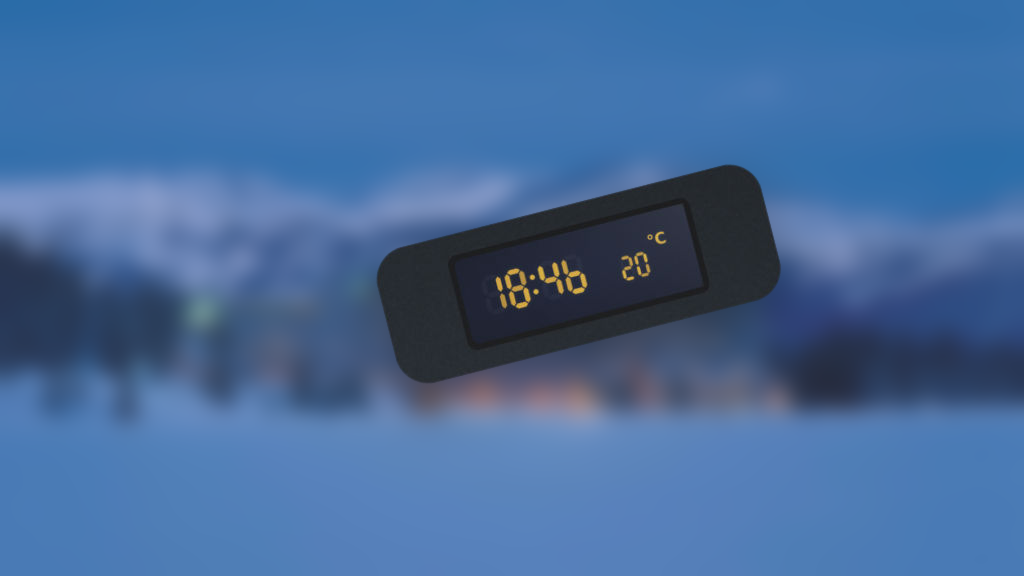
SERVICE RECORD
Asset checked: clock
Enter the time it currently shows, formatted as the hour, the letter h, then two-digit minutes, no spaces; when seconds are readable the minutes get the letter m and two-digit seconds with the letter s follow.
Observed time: 18h46
